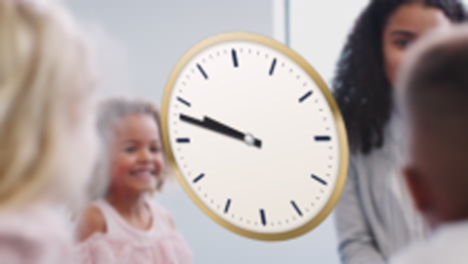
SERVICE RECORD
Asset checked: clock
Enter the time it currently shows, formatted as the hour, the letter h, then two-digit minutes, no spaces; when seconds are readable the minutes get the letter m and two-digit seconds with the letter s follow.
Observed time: 9h48
